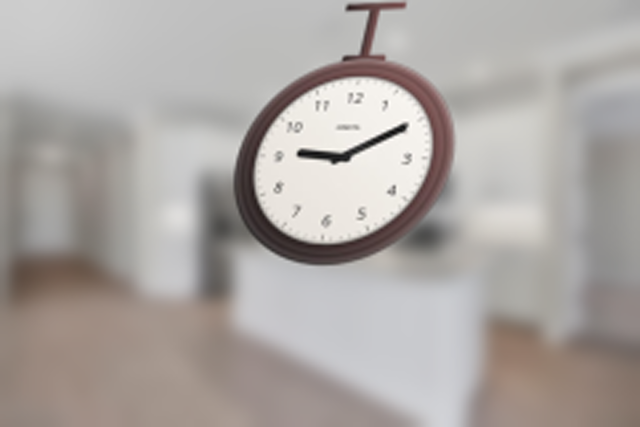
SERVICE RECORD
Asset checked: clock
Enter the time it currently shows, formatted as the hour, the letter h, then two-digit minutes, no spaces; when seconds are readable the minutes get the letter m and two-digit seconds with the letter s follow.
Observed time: 9h10
